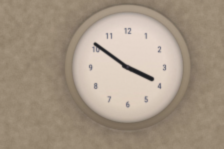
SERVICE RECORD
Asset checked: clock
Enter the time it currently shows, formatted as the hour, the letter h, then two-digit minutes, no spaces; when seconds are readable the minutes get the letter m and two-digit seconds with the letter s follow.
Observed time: 3h51
